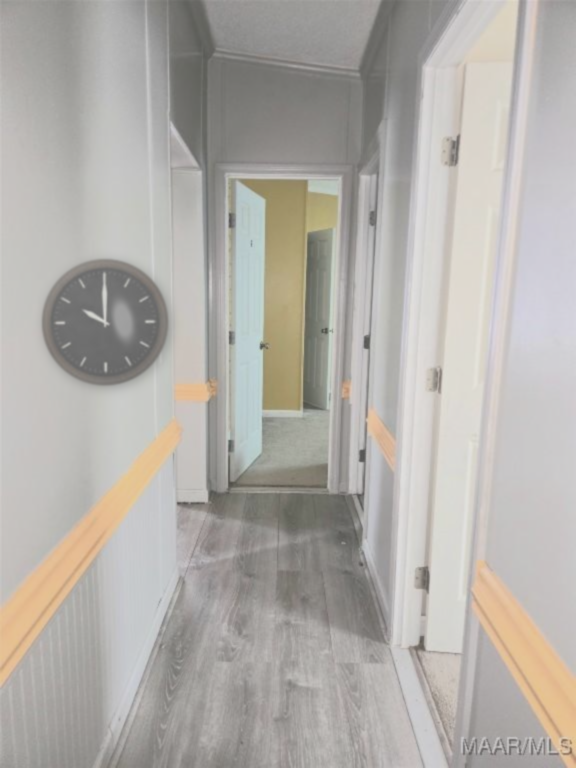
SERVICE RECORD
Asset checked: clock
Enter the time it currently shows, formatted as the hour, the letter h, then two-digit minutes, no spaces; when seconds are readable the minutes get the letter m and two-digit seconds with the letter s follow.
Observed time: 10h00
